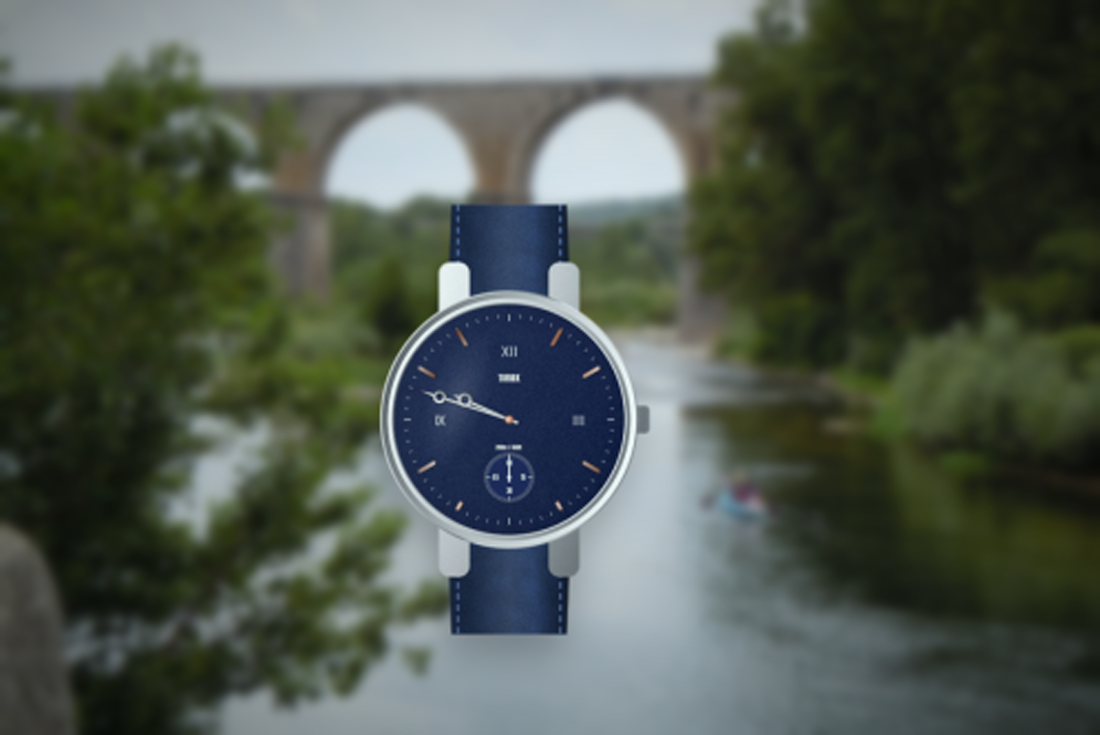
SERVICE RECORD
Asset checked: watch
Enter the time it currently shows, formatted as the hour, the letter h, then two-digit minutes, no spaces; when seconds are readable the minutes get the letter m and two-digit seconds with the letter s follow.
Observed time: 9h48
